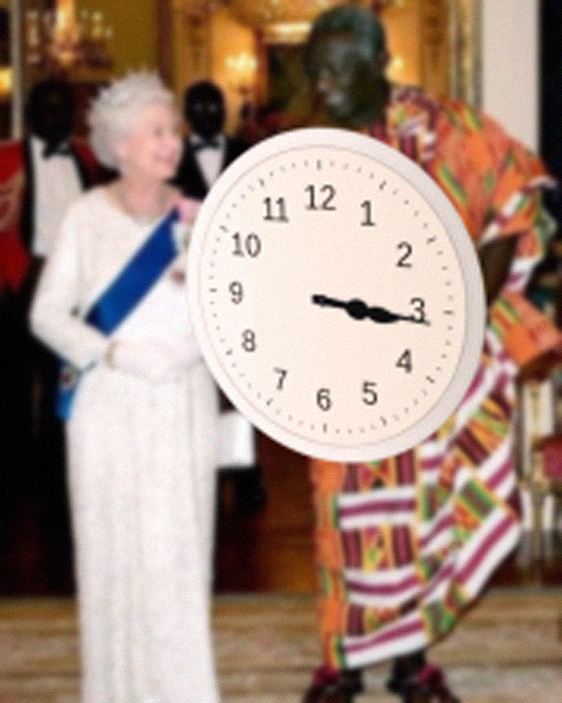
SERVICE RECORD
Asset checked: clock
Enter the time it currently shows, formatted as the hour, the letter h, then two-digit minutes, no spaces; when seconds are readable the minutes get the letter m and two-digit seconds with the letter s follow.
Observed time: 3h16
